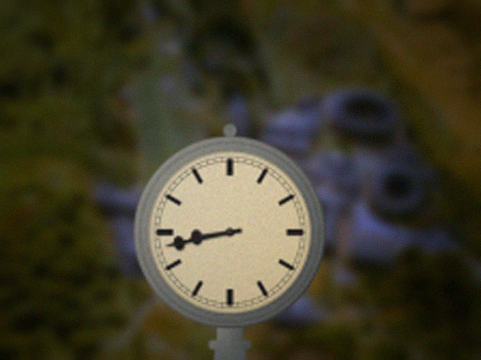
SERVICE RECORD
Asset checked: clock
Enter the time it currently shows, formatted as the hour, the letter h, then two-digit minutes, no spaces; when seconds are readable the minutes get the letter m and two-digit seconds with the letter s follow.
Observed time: 8h43
